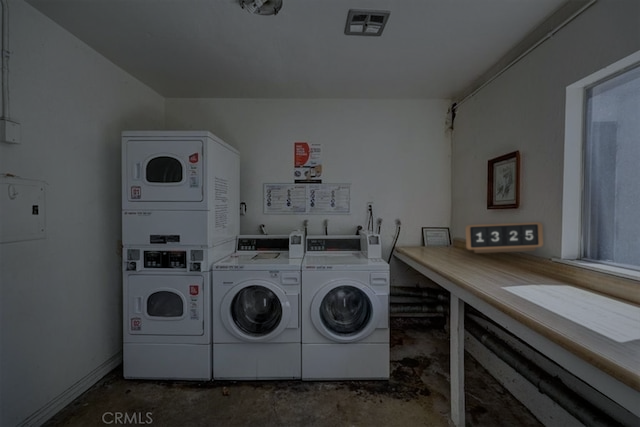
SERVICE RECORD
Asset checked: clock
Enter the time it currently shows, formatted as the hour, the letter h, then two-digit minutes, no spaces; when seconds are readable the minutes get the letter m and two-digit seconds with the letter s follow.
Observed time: 13h25
